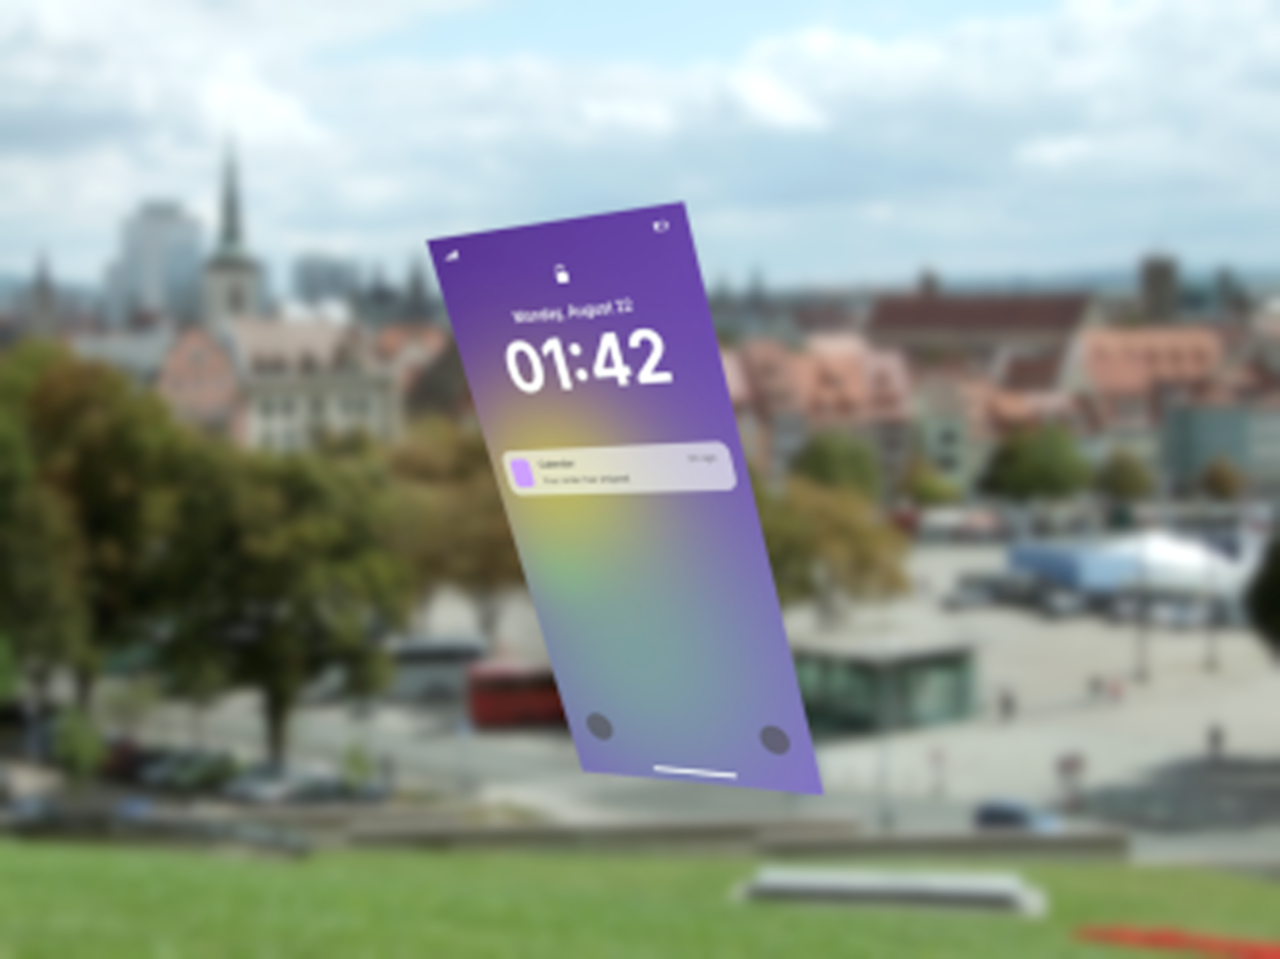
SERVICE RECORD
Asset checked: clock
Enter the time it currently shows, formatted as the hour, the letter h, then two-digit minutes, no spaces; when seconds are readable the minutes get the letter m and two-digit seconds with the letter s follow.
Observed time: 1h42
